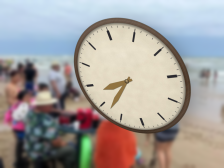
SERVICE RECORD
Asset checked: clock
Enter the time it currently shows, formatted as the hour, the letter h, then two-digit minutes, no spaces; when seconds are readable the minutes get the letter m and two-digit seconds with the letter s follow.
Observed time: 8h38
